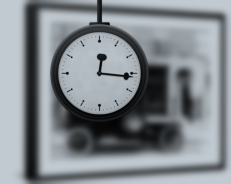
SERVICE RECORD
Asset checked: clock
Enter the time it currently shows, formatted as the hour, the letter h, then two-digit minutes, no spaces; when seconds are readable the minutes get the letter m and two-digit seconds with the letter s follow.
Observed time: 12h16
